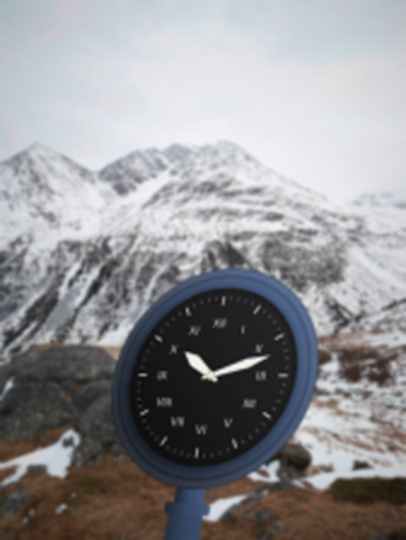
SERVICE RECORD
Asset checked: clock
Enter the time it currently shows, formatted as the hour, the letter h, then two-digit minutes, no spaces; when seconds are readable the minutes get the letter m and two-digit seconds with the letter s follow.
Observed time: 10h12
